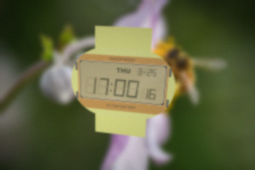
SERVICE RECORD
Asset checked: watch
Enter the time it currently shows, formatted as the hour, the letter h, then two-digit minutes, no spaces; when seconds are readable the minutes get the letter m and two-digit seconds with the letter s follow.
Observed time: 17h00m16s
